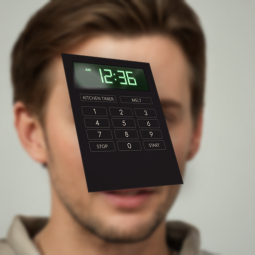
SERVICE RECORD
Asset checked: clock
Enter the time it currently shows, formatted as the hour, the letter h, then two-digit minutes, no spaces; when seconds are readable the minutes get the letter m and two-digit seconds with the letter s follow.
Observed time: 12h36
